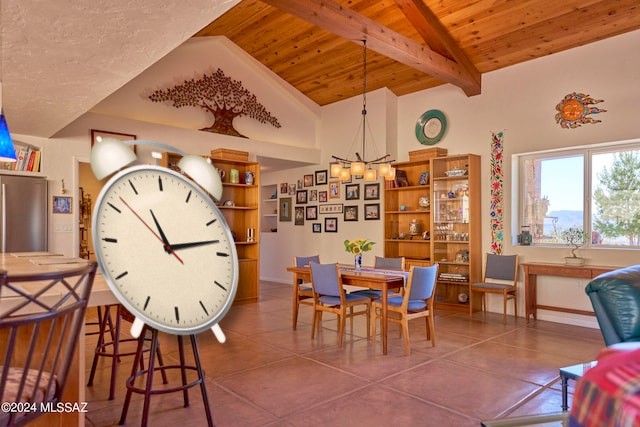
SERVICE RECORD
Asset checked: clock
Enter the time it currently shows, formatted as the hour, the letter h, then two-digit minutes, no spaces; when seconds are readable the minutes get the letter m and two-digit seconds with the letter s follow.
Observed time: 11h12m52s
